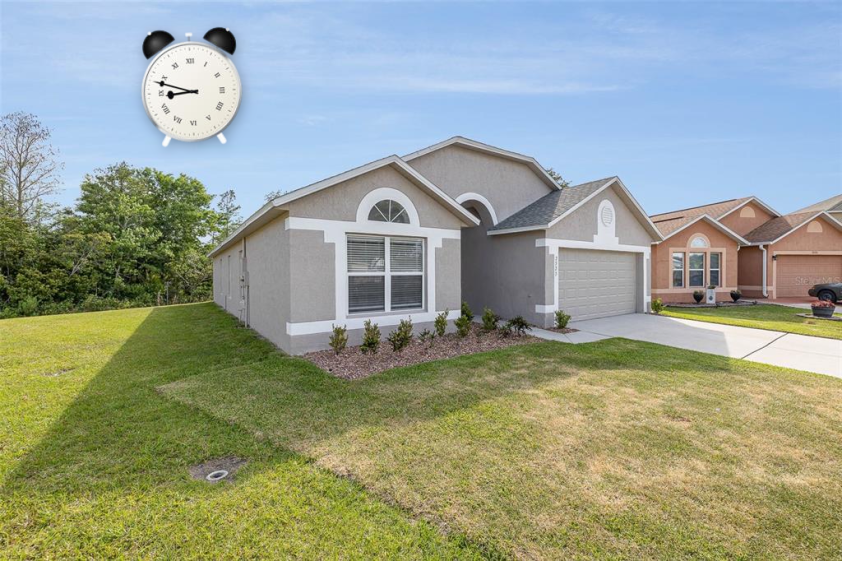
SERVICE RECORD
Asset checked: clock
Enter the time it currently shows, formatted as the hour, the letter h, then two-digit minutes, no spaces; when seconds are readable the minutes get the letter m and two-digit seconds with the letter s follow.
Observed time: 8h48
